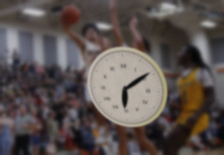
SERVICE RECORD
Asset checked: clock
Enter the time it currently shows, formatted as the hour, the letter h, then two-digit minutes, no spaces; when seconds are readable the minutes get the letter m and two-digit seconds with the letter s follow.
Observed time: 6h09
